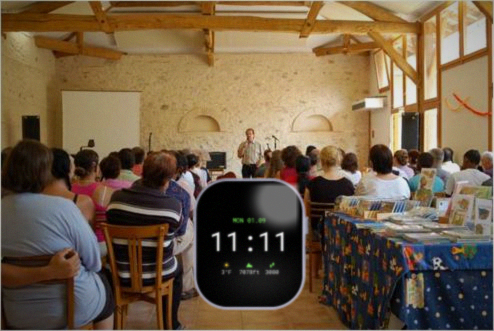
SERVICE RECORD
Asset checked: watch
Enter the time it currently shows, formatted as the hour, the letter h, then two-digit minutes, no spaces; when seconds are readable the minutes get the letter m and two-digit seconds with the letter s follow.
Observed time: 11h11
